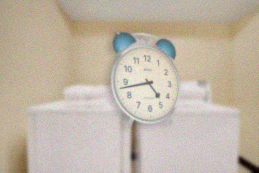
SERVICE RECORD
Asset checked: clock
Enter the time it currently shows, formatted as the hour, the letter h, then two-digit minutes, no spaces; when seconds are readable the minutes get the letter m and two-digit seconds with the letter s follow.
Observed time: 4h43
